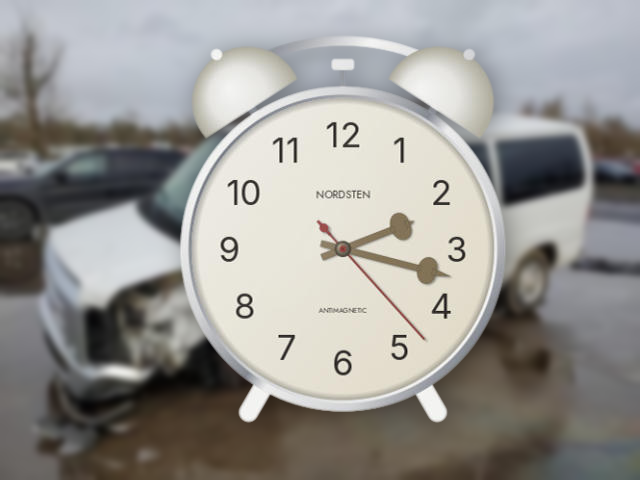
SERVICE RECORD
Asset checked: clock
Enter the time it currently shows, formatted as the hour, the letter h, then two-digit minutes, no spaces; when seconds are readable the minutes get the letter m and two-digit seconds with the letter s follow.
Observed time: 2h17m23s
